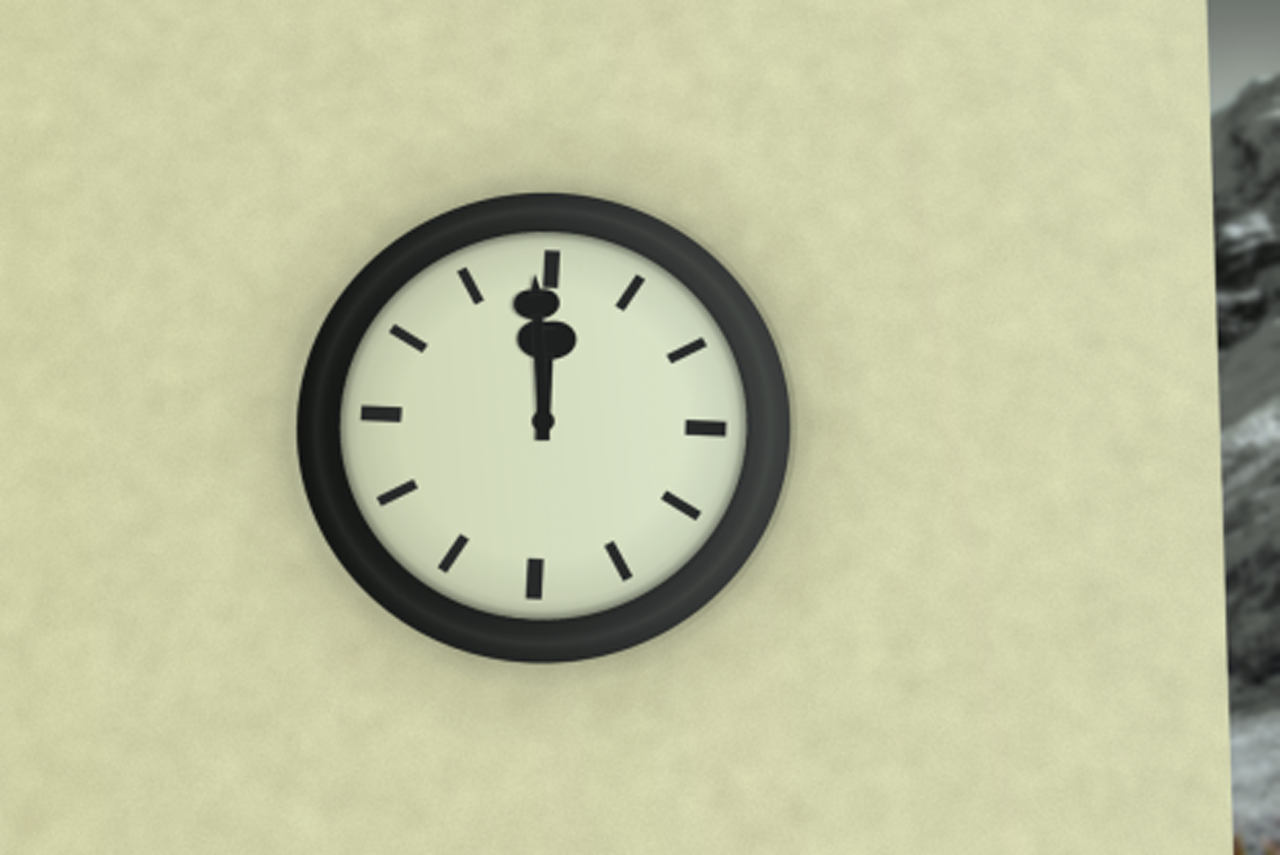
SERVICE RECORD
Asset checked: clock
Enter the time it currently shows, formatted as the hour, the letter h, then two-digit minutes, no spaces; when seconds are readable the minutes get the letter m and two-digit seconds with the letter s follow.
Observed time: 11h59
